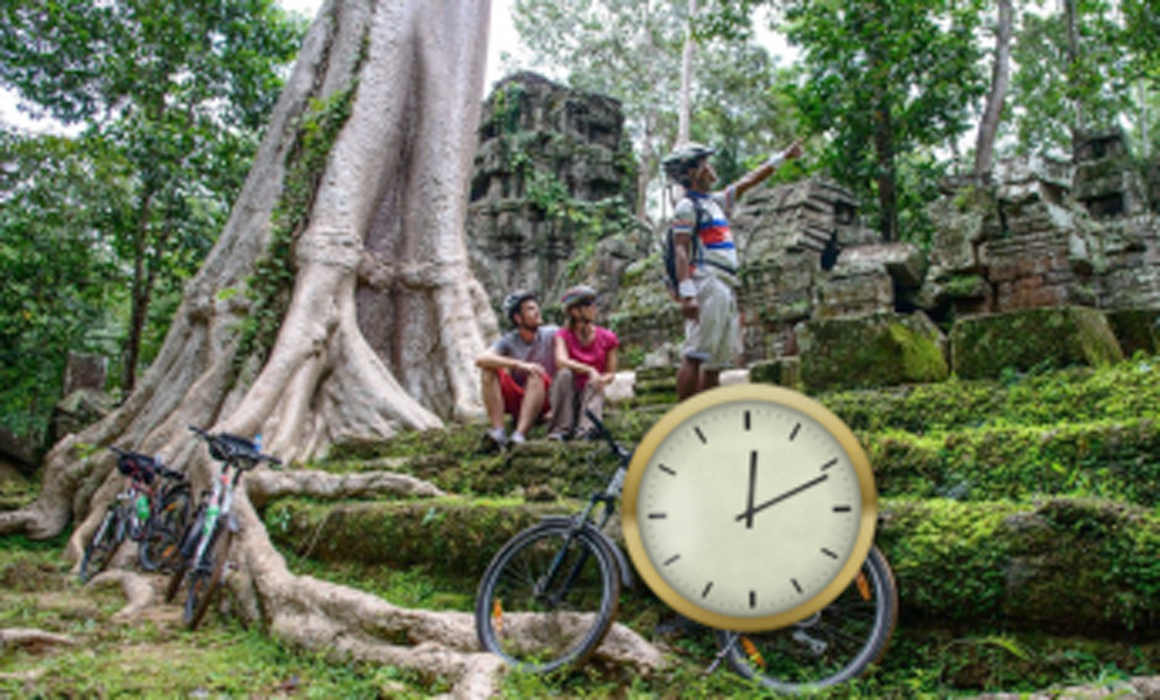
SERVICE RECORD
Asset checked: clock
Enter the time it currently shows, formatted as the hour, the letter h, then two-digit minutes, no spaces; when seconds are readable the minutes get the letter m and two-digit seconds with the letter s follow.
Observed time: 12h11
